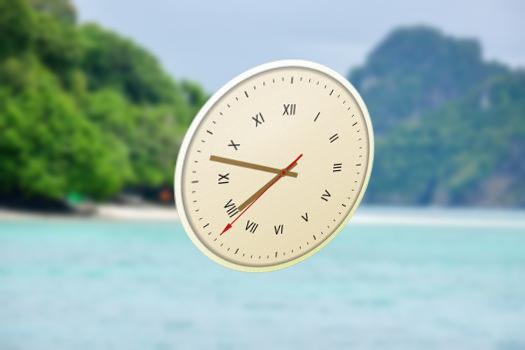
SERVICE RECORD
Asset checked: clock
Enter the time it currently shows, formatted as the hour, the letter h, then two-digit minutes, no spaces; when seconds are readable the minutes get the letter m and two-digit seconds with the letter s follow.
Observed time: 7h47m38s
